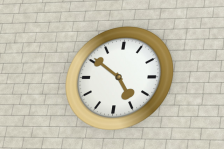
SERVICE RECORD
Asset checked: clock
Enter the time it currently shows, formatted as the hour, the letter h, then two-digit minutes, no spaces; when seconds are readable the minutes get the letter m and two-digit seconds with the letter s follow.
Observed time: 4h51
